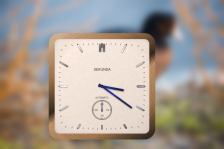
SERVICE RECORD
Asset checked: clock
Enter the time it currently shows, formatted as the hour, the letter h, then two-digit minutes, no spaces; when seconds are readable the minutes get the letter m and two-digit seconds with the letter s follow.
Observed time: 3h21
